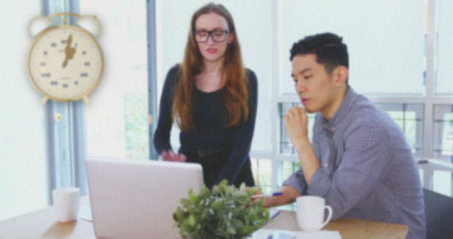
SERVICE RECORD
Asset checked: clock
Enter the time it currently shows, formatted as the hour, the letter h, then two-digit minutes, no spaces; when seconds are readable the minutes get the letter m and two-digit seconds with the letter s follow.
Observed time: 1h02
